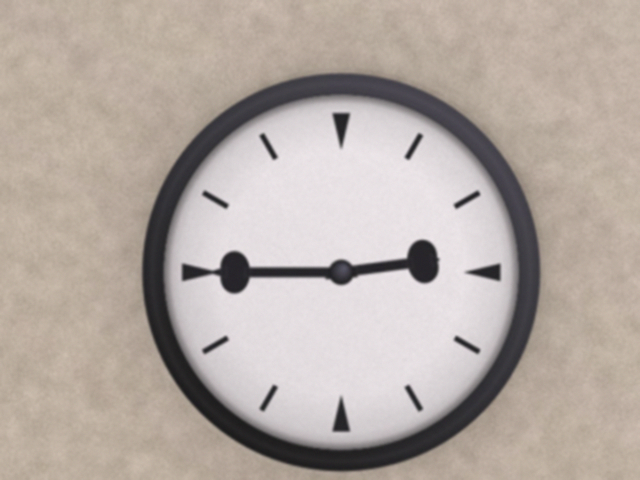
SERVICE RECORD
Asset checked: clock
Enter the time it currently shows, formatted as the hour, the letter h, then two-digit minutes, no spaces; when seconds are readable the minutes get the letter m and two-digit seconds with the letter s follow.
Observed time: 2h45
